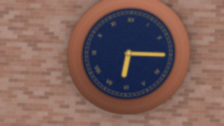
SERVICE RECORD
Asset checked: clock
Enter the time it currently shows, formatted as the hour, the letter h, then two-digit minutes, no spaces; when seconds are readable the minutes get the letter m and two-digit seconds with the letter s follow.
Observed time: 6h15
